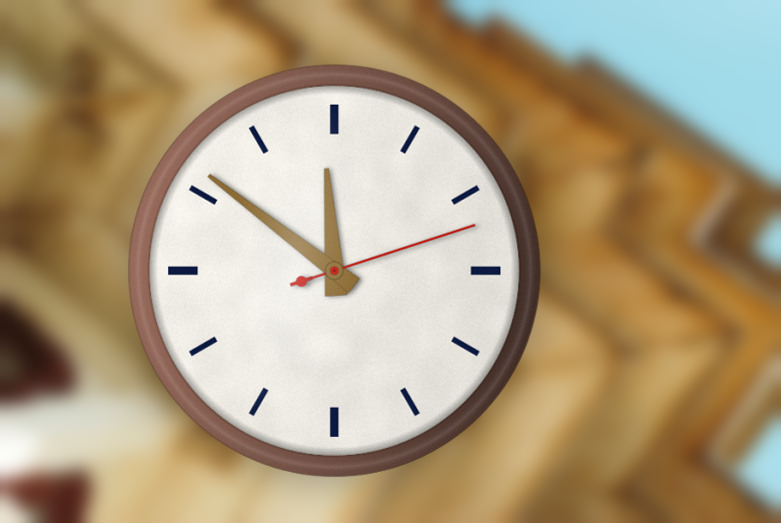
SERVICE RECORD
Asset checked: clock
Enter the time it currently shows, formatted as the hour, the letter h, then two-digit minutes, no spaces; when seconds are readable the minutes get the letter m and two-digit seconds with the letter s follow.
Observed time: 11h51m12s
